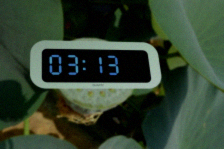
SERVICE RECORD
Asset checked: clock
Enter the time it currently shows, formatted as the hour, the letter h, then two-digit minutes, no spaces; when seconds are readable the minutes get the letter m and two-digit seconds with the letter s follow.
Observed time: 3h13
